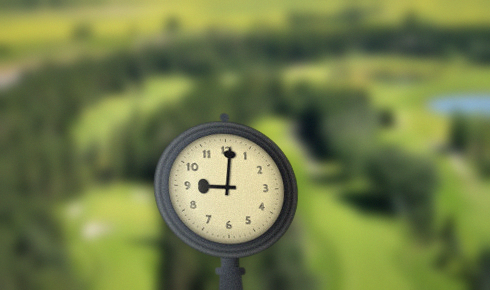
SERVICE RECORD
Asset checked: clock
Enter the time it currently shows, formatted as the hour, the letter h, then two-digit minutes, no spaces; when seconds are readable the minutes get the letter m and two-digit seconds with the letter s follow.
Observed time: 9h01
